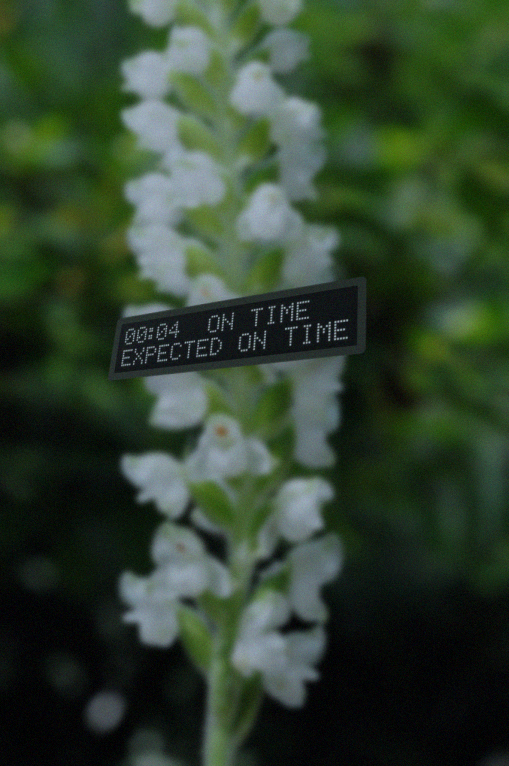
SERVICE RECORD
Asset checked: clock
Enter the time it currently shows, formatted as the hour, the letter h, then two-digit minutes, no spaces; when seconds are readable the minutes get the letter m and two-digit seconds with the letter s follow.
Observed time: 0h04
